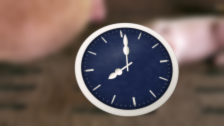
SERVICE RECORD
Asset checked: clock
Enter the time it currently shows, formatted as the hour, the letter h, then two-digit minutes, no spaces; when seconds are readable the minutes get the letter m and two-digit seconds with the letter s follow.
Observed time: 8h01
